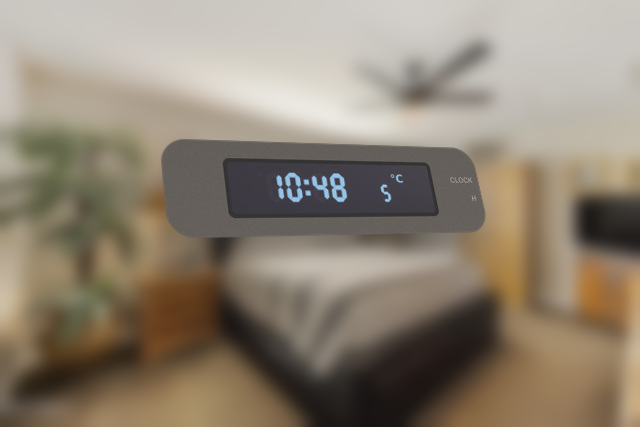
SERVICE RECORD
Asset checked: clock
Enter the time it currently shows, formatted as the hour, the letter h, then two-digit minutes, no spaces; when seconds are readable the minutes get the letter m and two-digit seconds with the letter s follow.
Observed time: 10h48
